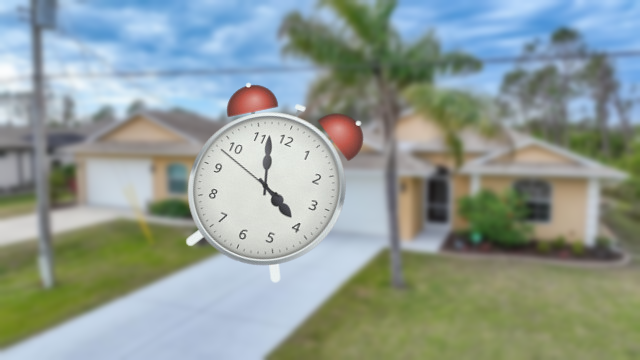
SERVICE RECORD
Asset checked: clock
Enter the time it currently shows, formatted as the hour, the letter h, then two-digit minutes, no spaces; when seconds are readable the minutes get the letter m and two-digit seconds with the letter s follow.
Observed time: 3h56m48s
